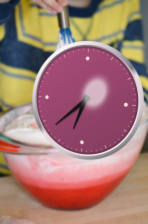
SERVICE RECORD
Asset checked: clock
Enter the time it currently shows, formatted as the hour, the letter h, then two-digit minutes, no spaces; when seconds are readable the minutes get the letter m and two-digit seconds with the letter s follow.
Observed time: 6h38
